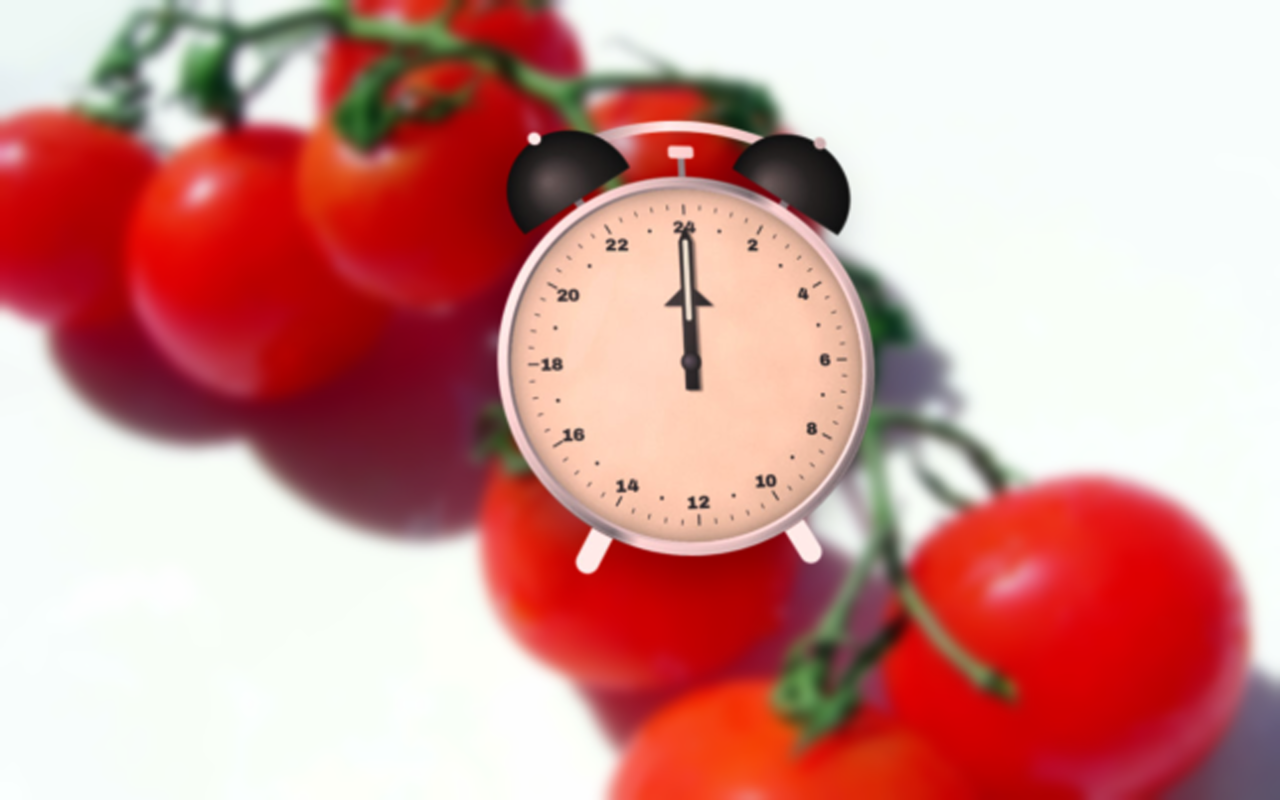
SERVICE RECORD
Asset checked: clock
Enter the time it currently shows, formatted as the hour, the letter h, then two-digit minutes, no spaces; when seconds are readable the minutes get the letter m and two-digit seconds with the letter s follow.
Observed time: 0h00
